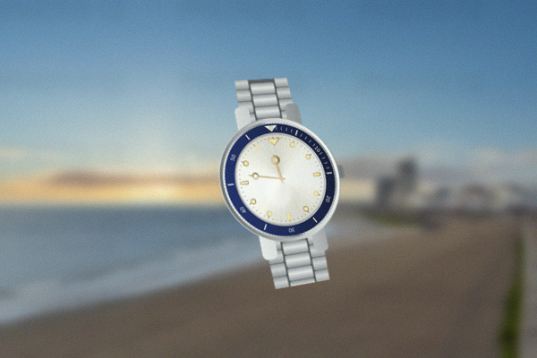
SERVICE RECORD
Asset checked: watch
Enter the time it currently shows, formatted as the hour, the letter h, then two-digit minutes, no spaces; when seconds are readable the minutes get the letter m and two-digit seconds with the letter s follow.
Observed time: 11h47
